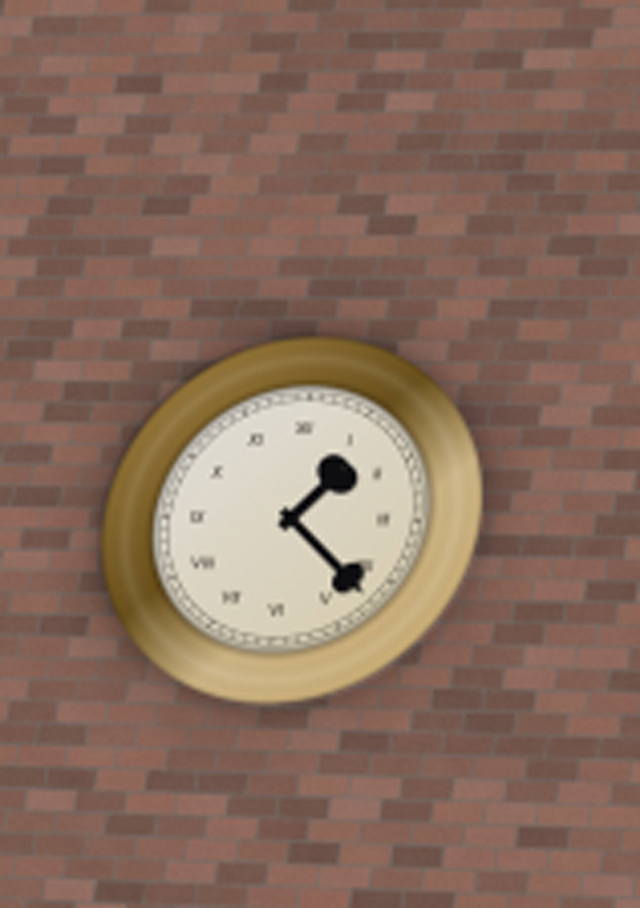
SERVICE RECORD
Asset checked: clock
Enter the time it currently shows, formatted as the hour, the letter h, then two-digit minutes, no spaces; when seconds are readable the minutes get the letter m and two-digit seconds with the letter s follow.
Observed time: 1h22
